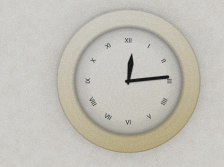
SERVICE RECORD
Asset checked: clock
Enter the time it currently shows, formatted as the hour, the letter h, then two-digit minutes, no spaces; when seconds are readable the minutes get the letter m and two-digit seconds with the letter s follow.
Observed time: 12h14
